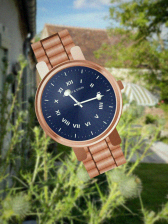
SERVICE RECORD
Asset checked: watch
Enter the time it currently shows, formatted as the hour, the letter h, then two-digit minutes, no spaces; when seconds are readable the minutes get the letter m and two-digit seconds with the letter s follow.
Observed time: 11h16
